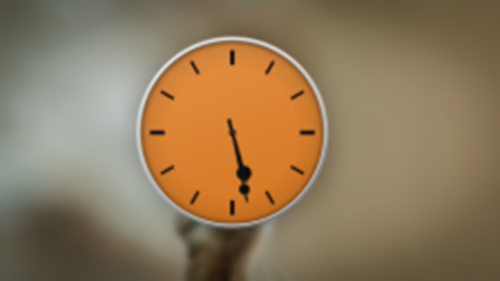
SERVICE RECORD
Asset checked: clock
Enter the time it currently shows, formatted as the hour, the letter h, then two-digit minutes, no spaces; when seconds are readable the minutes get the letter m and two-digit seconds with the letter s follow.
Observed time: 5h28
